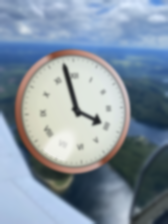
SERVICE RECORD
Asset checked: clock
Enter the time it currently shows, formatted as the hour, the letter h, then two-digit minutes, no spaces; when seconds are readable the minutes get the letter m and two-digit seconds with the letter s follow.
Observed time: 3h58
